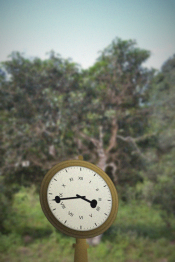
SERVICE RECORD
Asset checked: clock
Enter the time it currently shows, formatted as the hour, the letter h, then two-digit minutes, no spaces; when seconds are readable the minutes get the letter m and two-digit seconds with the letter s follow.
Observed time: 3h43
